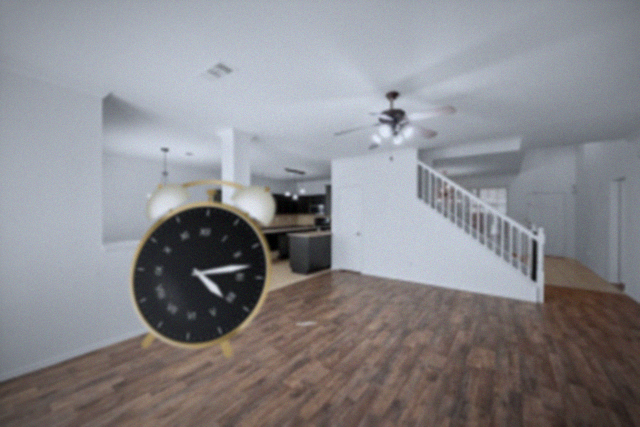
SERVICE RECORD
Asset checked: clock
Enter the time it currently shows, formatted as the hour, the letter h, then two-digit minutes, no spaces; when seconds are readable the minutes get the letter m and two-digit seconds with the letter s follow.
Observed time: 4h13
